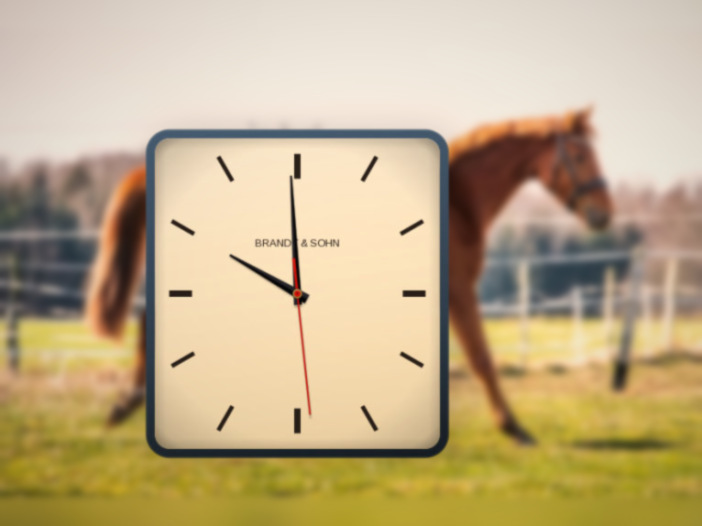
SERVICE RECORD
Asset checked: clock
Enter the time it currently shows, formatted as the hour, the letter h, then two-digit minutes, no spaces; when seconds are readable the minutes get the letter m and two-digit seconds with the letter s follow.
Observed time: 9h59m29s
